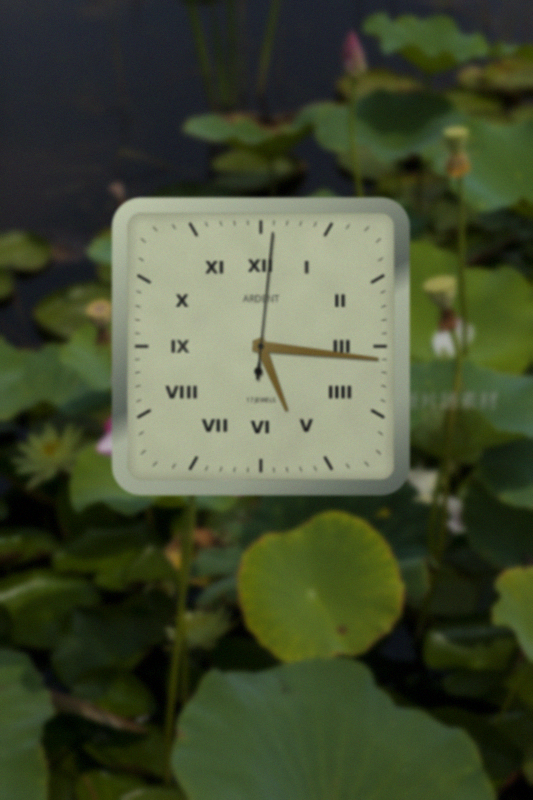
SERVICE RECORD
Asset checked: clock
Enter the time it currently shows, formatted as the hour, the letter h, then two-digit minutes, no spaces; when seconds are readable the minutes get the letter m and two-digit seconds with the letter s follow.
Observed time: 5h16m01s
